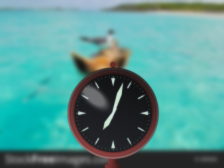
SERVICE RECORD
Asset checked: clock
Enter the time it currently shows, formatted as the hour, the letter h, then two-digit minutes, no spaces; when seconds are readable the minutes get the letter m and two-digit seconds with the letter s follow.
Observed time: 7h03
